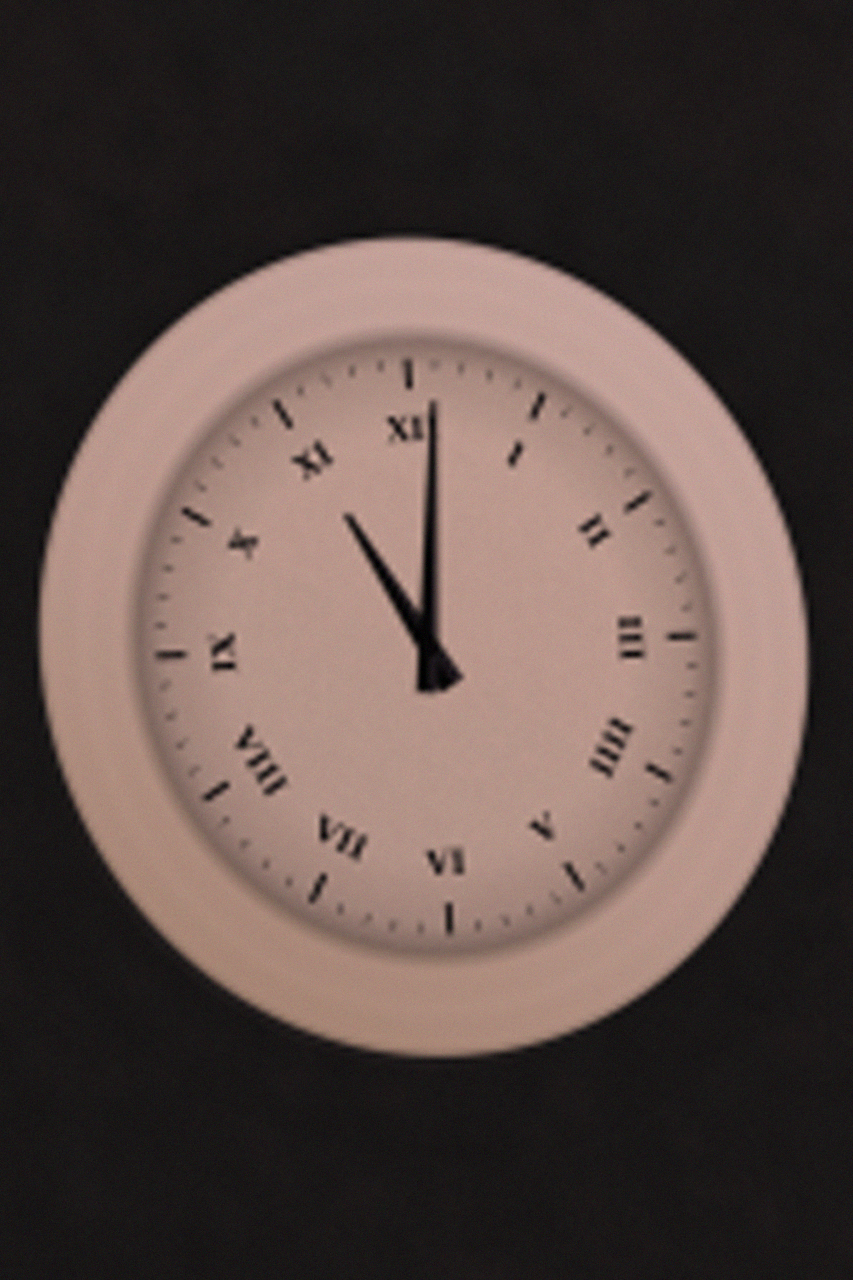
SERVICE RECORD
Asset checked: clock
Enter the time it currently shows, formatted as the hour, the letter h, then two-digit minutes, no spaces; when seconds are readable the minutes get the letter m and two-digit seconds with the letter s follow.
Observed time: 11h01
